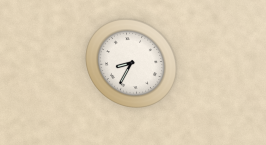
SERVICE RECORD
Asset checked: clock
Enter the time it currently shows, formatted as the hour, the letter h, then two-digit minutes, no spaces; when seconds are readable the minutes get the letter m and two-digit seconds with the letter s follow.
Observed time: 8h36
